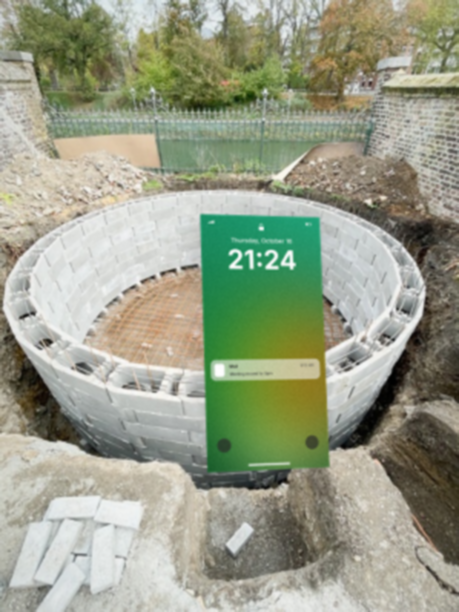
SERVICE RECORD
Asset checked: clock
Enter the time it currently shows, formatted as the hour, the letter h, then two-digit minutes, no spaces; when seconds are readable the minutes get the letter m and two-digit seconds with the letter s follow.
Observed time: 21h24
